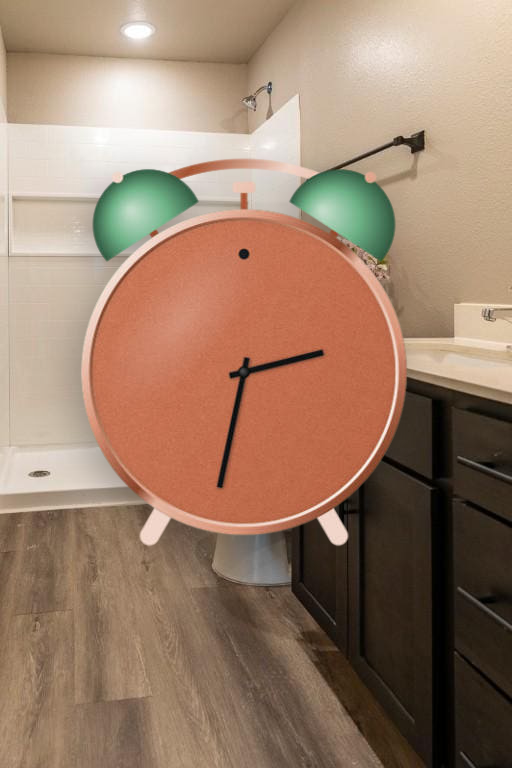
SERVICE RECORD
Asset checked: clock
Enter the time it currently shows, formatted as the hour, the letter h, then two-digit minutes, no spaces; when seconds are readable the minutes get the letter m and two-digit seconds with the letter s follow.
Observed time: 2h32
